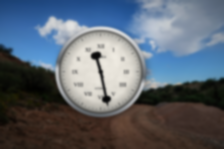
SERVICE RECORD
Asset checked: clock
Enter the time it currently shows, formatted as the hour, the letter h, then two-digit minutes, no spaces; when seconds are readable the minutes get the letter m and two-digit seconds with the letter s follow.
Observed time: 11h28
